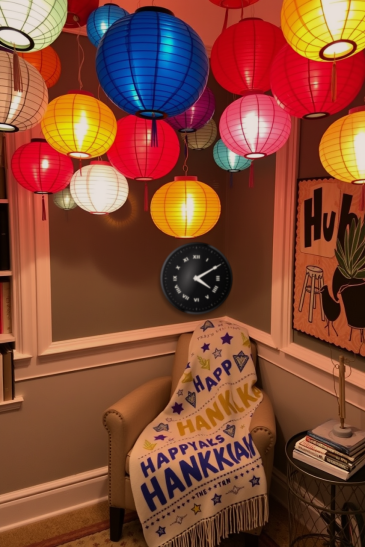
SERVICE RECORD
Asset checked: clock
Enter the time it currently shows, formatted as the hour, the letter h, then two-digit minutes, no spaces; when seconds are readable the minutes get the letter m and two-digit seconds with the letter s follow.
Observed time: 4h10
